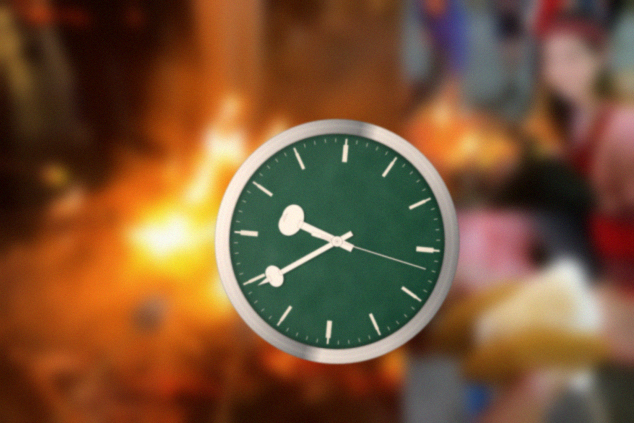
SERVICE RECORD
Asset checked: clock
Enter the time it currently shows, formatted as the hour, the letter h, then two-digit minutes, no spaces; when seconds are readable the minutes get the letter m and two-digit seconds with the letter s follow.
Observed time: 9h39m17s
